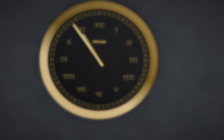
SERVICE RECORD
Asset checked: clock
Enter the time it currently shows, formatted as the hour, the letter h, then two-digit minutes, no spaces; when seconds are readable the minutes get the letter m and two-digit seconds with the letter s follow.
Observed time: 10h54
